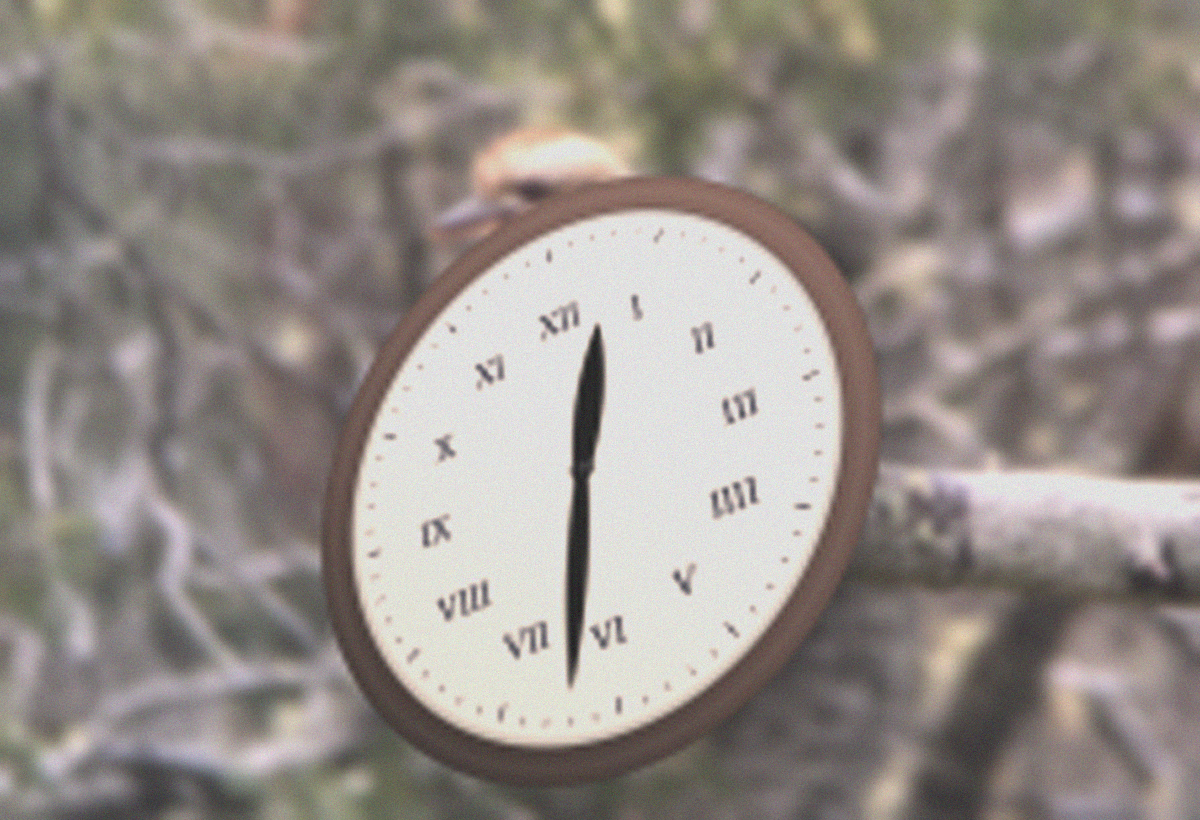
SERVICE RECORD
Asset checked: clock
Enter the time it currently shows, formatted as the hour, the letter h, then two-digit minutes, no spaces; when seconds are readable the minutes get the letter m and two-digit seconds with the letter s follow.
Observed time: 12h32
